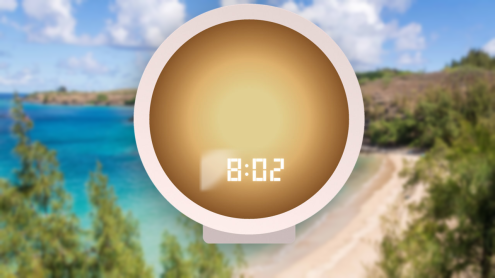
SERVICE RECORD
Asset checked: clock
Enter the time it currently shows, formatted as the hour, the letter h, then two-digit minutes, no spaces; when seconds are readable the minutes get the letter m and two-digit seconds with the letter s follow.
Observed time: 8h02
